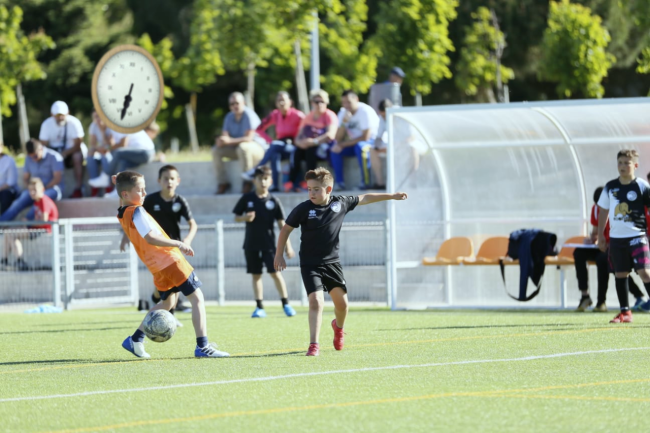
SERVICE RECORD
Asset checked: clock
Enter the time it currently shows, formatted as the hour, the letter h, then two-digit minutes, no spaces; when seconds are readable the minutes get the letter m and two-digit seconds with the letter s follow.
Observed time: 6h33
